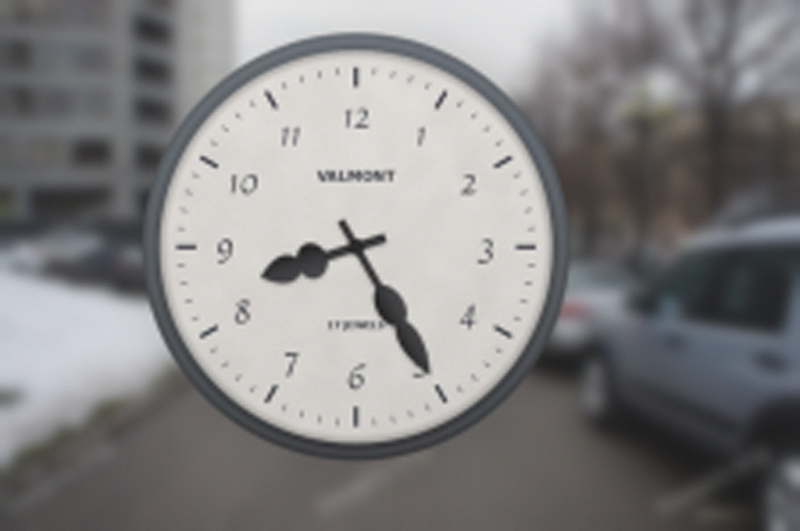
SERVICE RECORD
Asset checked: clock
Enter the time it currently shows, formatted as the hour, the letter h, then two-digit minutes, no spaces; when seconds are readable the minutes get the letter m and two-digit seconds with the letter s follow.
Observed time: 8h25
